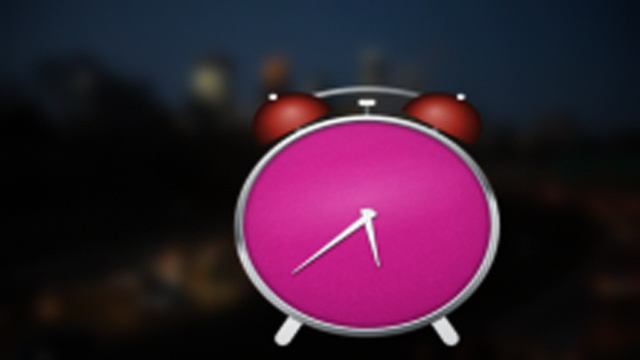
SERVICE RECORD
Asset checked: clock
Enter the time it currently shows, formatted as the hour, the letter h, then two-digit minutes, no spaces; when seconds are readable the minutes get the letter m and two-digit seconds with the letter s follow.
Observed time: 5h38
